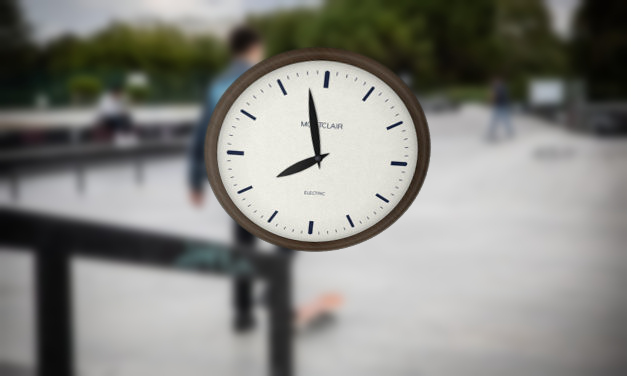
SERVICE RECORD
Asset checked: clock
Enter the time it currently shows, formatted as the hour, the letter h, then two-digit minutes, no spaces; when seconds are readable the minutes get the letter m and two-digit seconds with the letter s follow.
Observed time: 7h58
